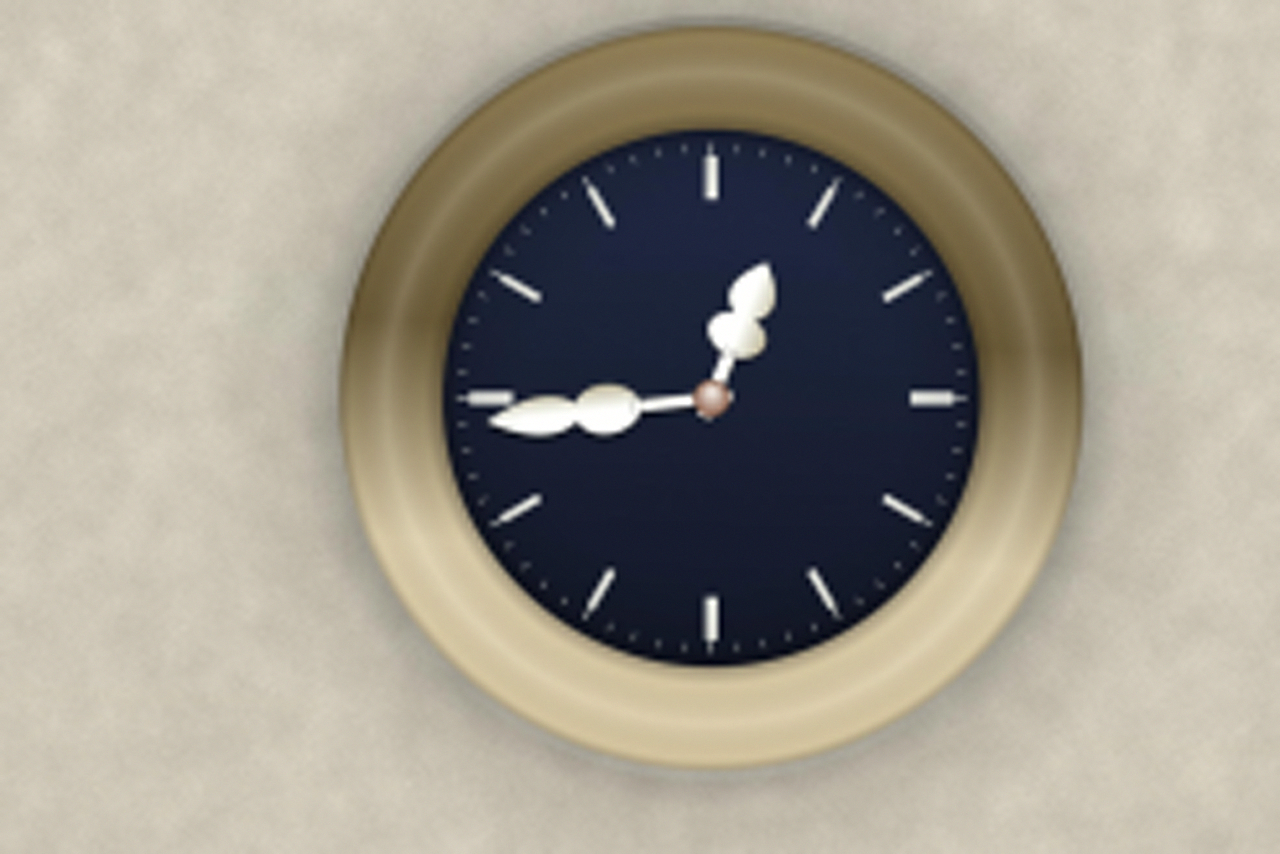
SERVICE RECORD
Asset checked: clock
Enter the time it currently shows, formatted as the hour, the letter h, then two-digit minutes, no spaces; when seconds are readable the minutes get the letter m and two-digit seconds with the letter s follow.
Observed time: 12h44
